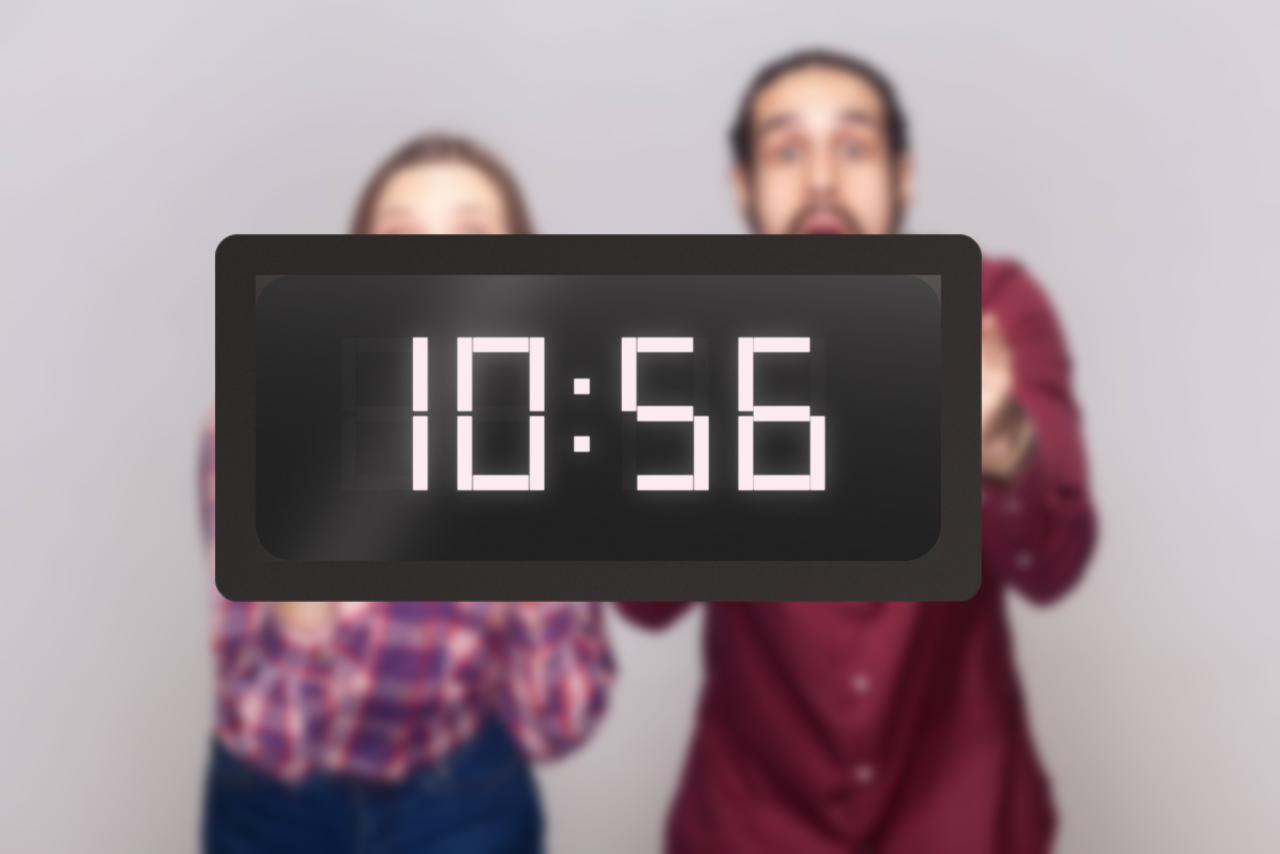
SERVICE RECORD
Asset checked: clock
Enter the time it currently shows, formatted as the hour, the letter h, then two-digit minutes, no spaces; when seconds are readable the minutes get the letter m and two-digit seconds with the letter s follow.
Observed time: 10h56
